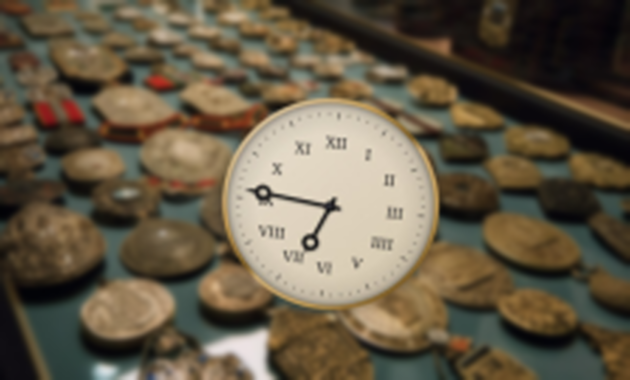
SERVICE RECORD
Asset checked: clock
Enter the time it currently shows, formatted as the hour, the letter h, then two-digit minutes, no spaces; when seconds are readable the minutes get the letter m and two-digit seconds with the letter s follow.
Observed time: 6h46
